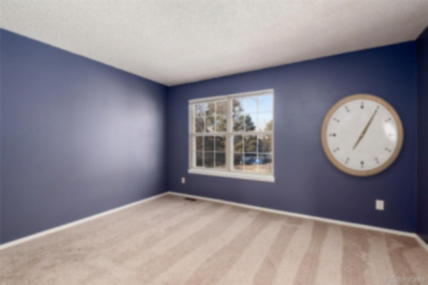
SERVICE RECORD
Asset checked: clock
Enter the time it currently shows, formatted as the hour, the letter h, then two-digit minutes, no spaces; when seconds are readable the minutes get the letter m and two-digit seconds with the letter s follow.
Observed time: 7h05
